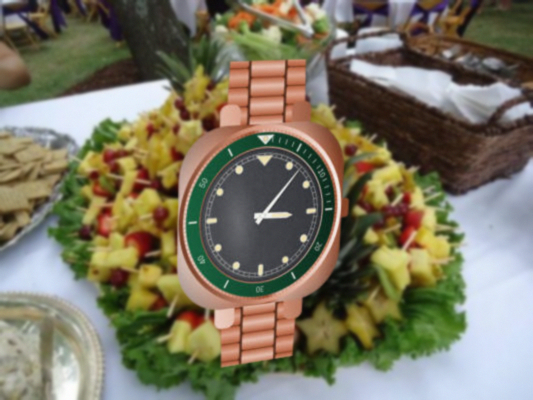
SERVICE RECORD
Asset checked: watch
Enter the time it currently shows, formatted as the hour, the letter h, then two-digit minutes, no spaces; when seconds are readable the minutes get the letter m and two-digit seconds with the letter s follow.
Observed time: 3h07
